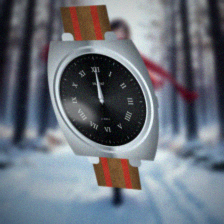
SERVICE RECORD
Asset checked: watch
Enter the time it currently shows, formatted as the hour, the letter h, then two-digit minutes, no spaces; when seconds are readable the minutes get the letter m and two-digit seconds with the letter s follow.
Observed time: 12h00
